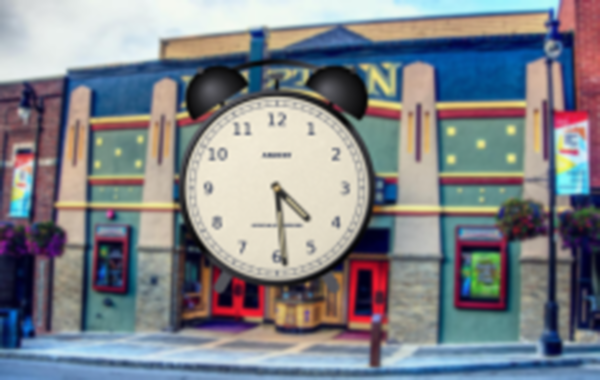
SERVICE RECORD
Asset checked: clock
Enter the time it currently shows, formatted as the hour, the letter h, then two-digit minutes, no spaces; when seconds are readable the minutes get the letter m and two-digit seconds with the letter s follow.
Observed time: 4h29
